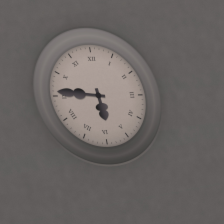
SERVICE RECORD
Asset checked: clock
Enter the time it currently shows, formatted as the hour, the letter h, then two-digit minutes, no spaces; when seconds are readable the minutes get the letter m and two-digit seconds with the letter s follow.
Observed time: 5h46
